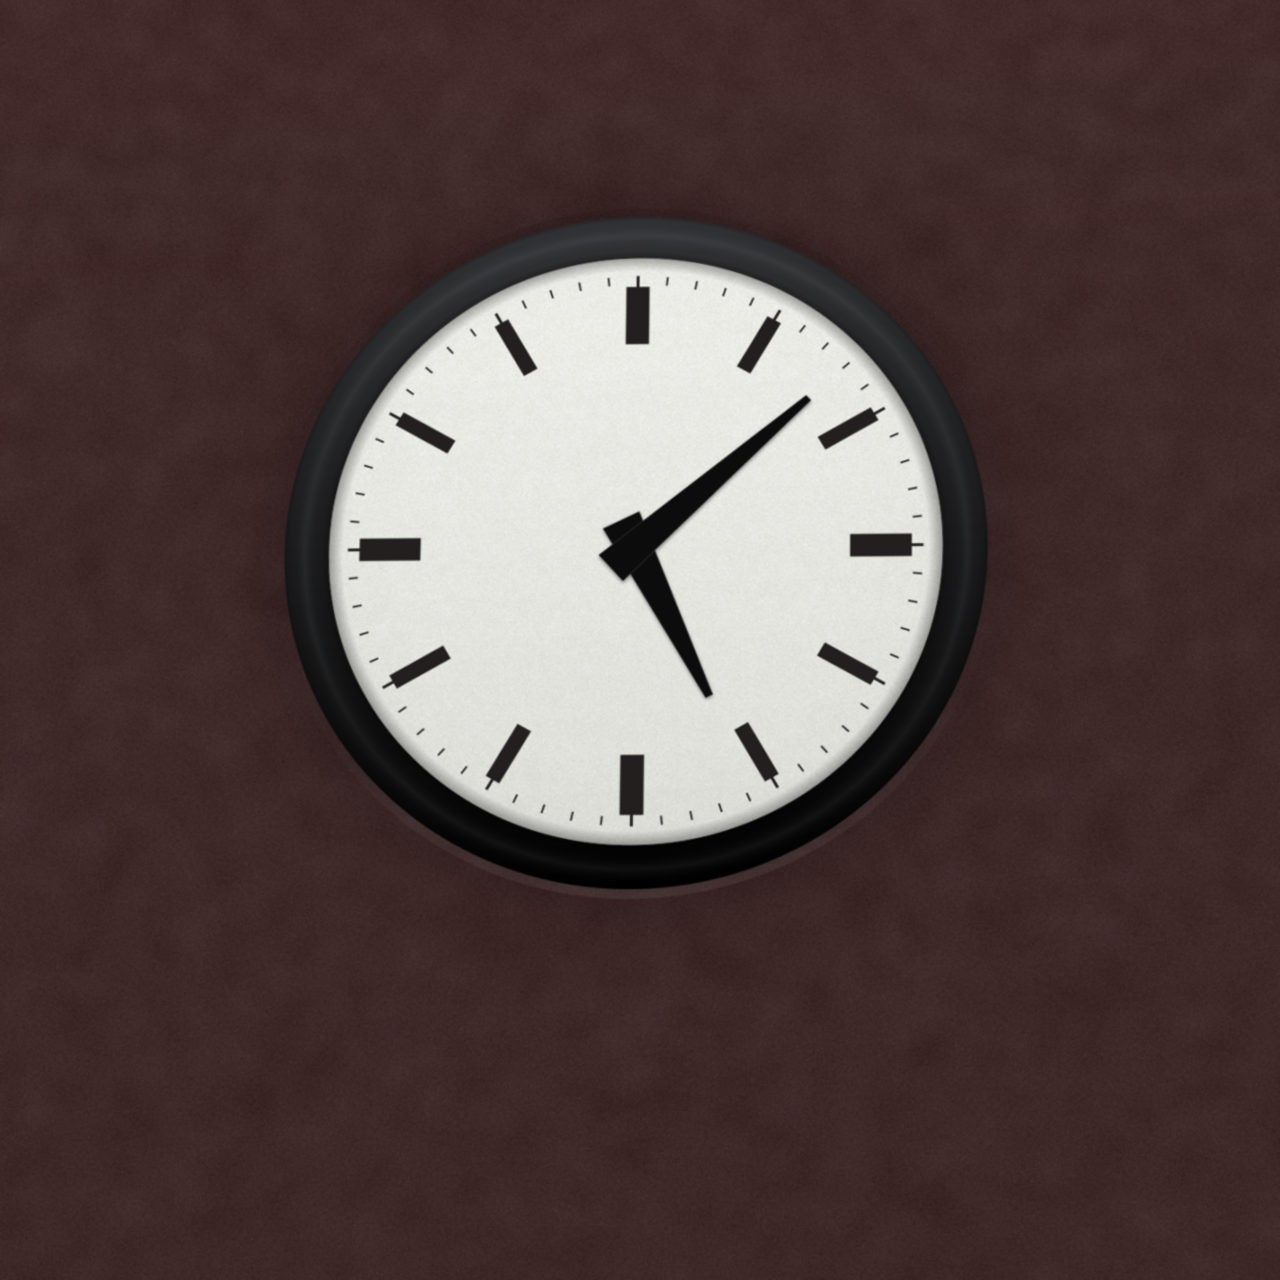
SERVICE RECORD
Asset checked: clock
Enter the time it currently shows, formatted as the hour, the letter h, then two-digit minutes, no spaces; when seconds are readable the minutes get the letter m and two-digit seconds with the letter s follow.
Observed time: 5h08
